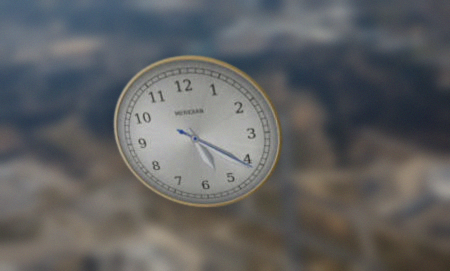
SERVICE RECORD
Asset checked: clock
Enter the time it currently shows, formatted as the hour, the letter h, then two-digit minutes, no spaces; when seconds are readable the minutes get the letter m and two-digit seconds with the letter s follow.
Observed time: 5h21m21s
